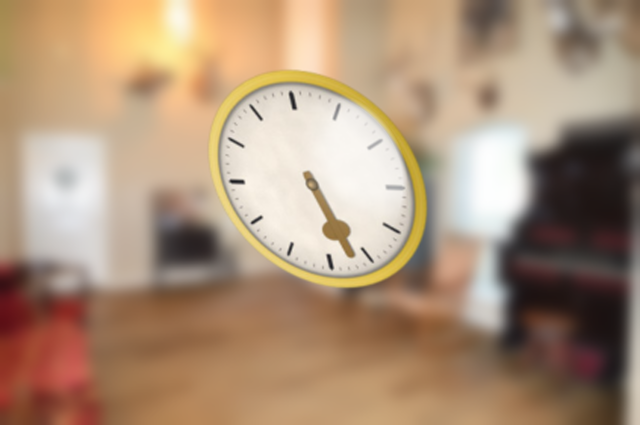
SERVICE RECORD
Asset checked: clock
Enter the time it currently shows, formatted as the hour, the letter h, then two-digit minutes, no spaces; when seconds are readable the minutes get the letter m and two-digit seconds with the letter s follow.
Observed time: 5h27
